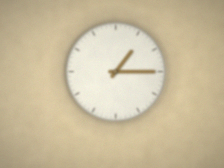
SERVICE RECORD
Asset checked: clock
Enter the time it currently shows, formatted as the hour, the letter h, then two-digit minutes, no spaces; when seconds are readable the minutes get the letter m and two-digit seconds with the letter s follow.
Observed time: 1h15
